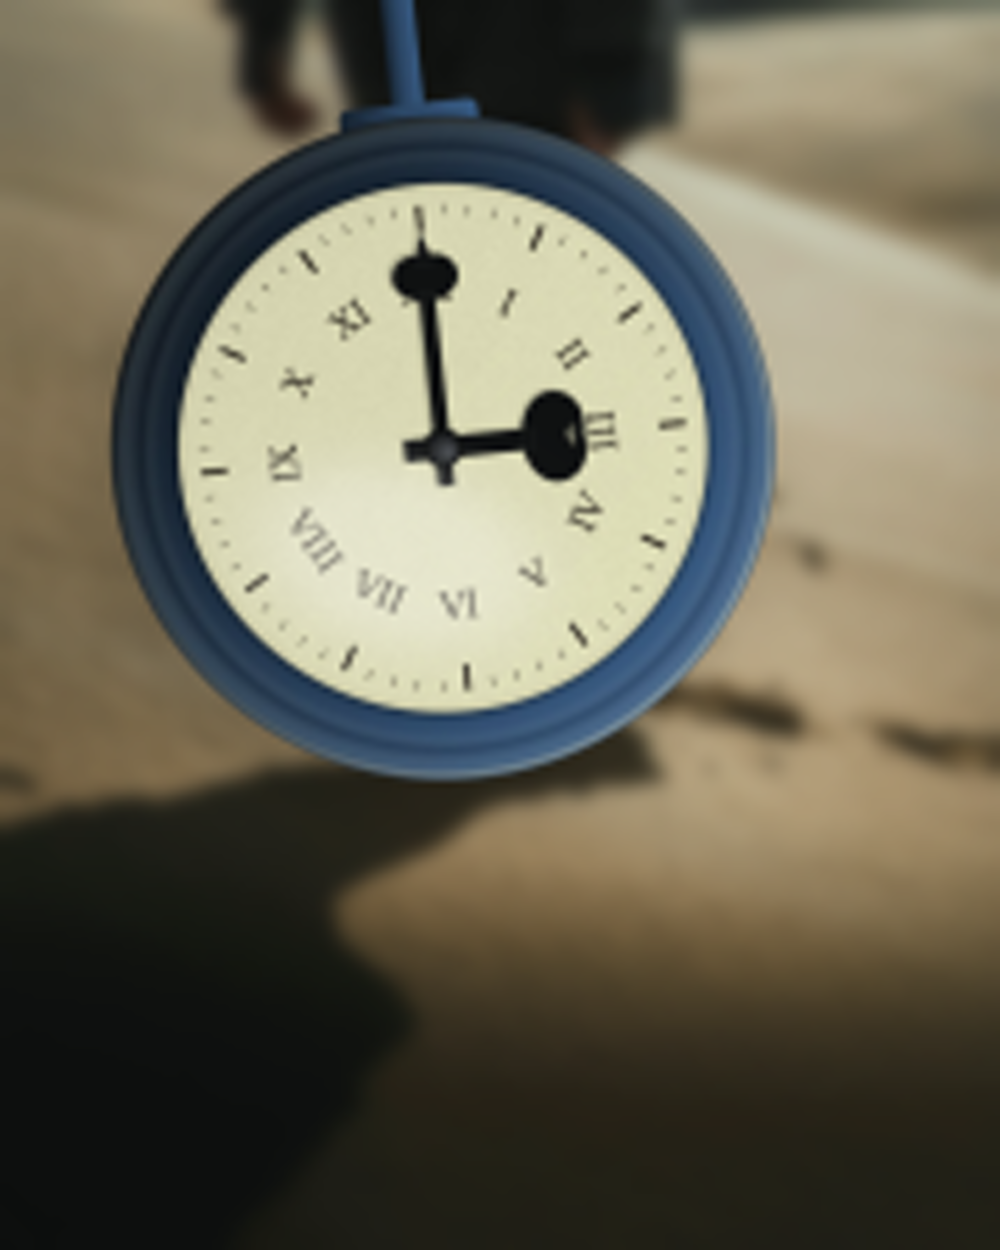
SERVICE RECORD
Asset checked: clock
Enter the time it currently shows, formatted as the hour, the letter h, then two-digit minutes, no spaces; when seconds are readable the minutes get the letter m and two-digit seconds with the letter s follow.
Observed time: 3h00
